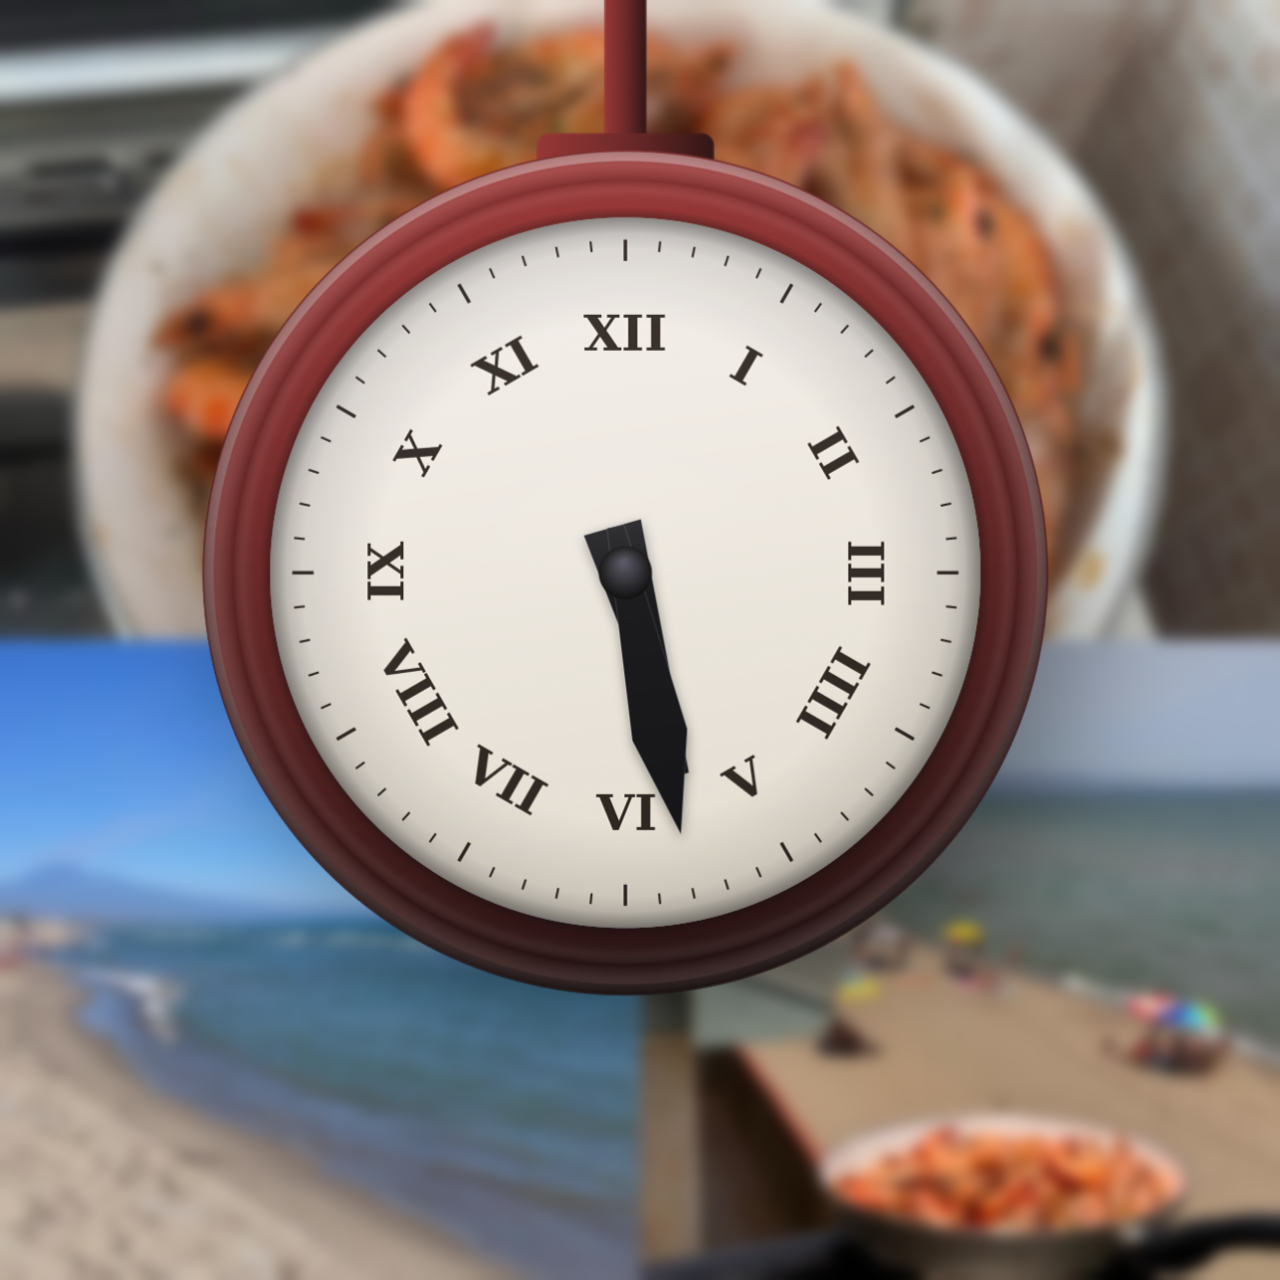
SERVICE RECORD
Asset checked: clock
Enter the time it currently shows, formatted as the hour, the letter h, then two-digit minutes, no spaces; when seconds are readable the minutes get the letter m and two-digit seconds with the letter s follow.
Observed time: 5h28
